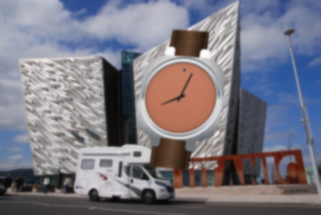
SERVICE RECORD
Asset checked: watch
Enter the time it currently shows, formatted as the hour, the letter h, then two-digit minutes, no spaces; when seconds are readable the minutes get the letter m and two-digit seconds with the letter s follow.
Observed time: 8h03
